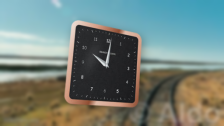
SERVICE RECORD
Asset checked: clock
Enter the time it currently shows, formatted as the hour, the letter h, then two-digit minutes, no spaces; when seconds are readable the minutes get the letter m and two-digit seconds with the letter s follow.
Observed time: 10h01
